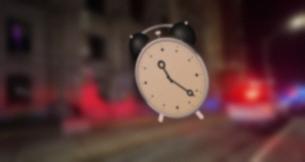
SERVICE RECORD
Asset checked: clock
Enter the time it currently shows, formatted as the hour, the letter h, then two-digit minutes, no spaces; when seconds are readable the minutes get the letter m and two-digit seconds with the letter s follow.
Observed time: 11h22
